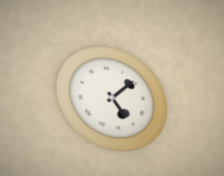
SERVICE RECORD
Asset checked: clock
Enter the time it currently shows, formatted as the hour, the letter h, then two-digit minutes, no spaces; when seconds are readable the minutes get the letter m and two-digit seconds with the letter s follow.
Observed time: 5h09
